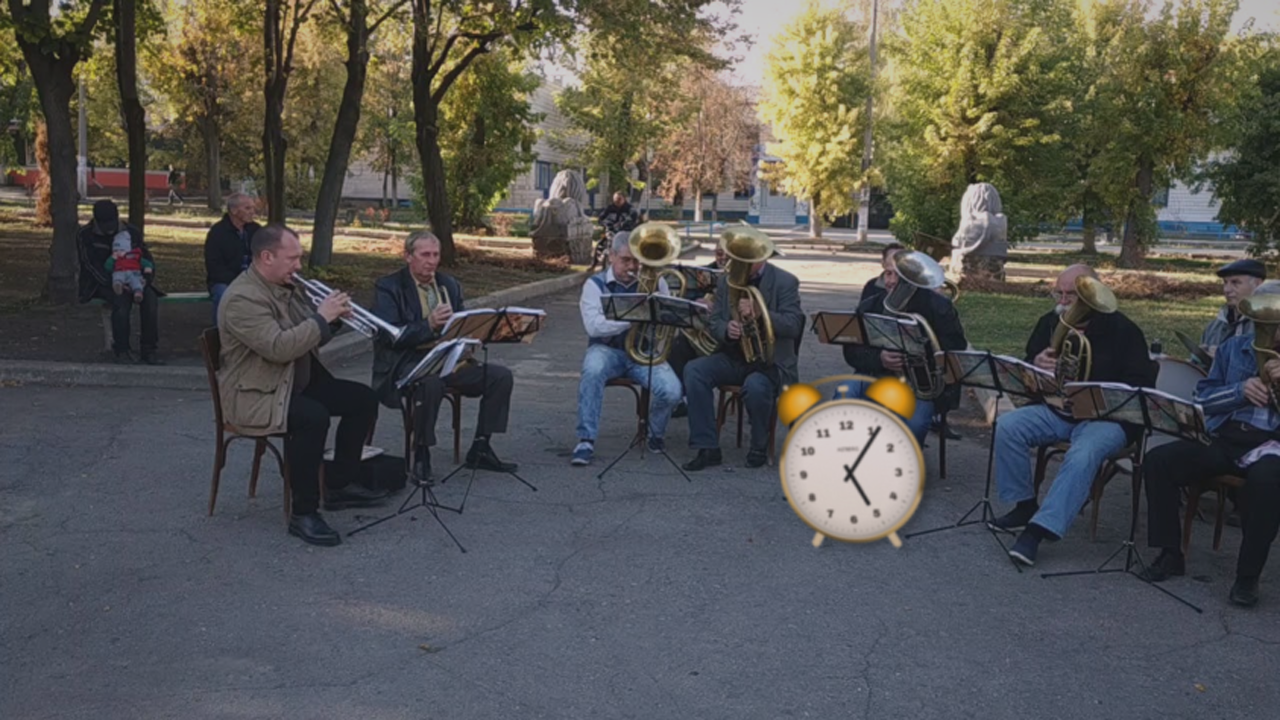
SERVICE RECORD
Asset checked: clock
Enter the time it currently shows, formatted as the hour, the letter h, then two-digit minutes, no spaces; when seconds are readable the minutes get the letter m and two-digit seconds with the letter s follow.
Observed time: 5h06
